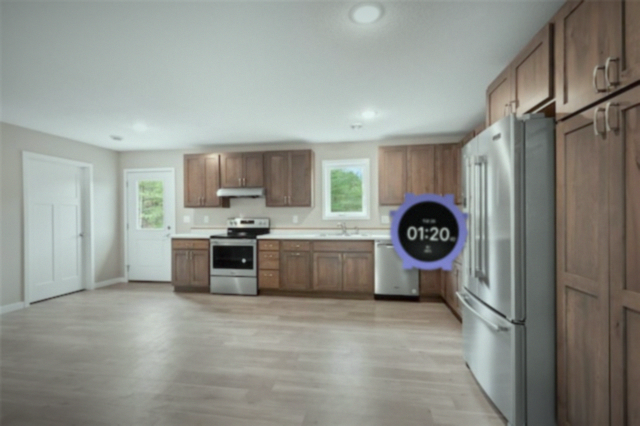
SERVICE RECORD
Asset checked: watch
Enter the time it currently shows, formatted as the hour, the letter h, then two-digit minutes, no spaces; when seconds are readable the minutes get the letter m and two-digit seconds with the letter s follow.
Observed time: 1h20
